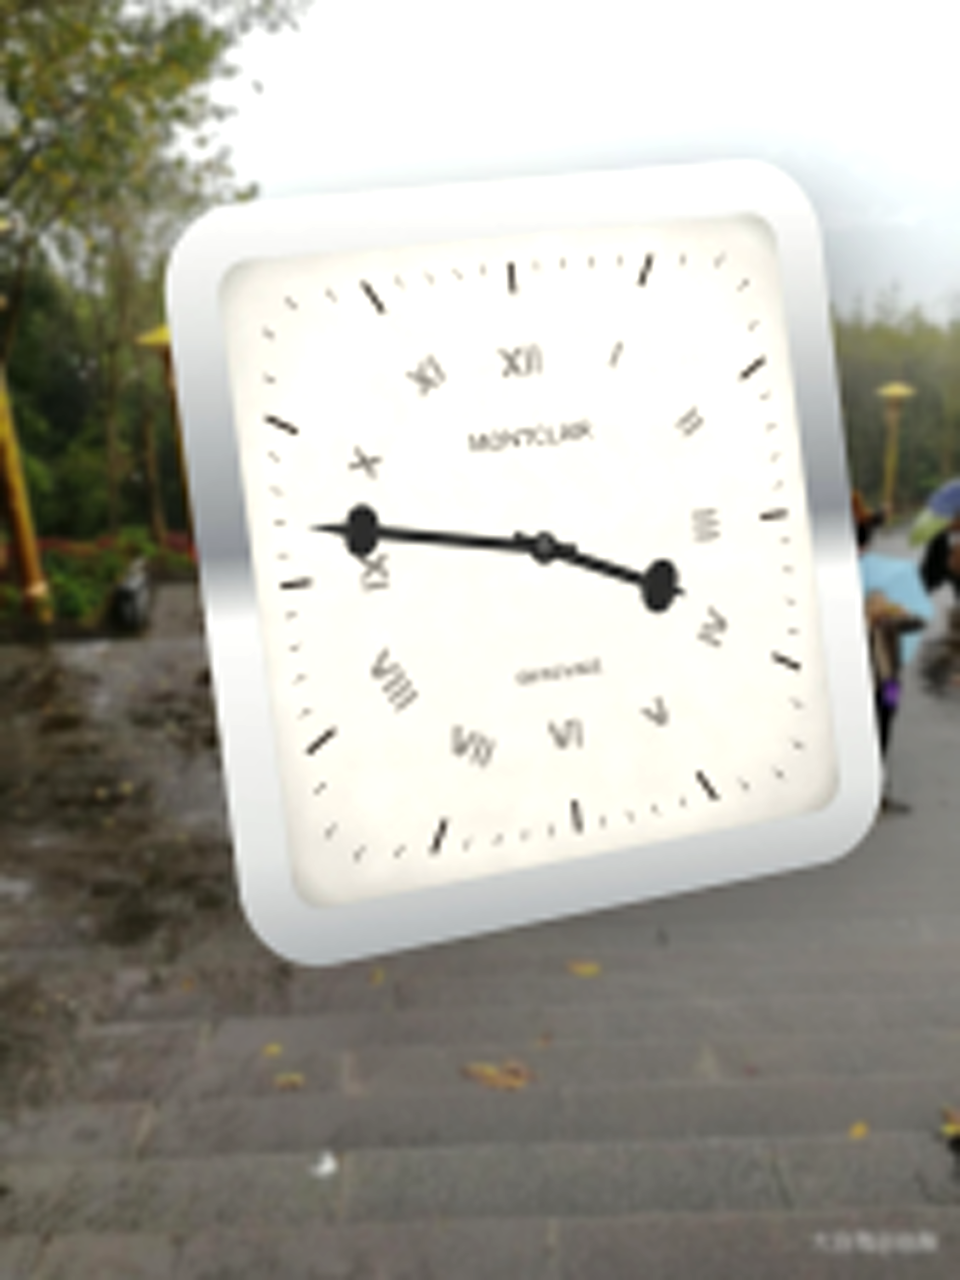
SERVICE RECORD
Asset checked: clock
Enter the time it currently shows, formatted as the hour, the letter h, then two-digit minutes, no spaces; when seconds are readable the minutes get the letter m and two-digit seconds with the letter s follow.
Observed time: 3h47
